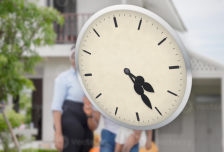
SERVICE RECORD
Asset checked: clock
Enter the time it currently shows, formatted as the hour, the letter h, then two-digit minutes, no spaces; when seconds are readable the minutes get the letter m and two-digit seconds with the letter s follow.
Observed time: 4h26
